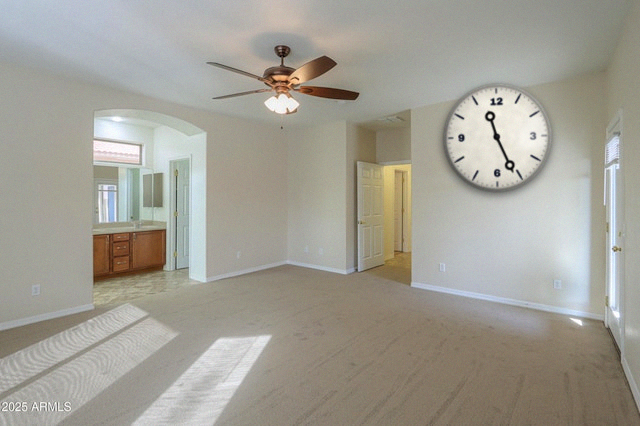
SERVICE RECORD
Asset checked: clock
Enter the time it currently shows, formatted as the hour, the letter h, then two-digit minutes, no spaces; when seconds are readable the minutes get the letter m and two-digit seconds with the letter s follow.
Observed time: 11h26
